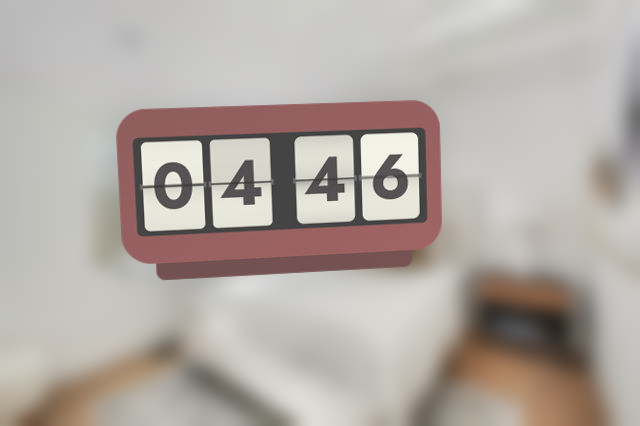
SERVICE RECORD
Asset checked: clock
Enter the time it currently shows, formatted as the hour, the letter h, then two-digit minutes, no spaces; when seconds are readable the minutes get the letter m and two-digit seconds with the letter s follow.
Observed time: 4h46
